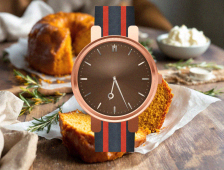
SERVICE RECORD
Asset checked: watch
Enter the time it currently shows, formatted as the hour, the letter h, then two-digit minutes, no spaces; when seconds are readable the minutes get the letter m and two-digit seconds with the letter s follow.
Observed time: 6h26
